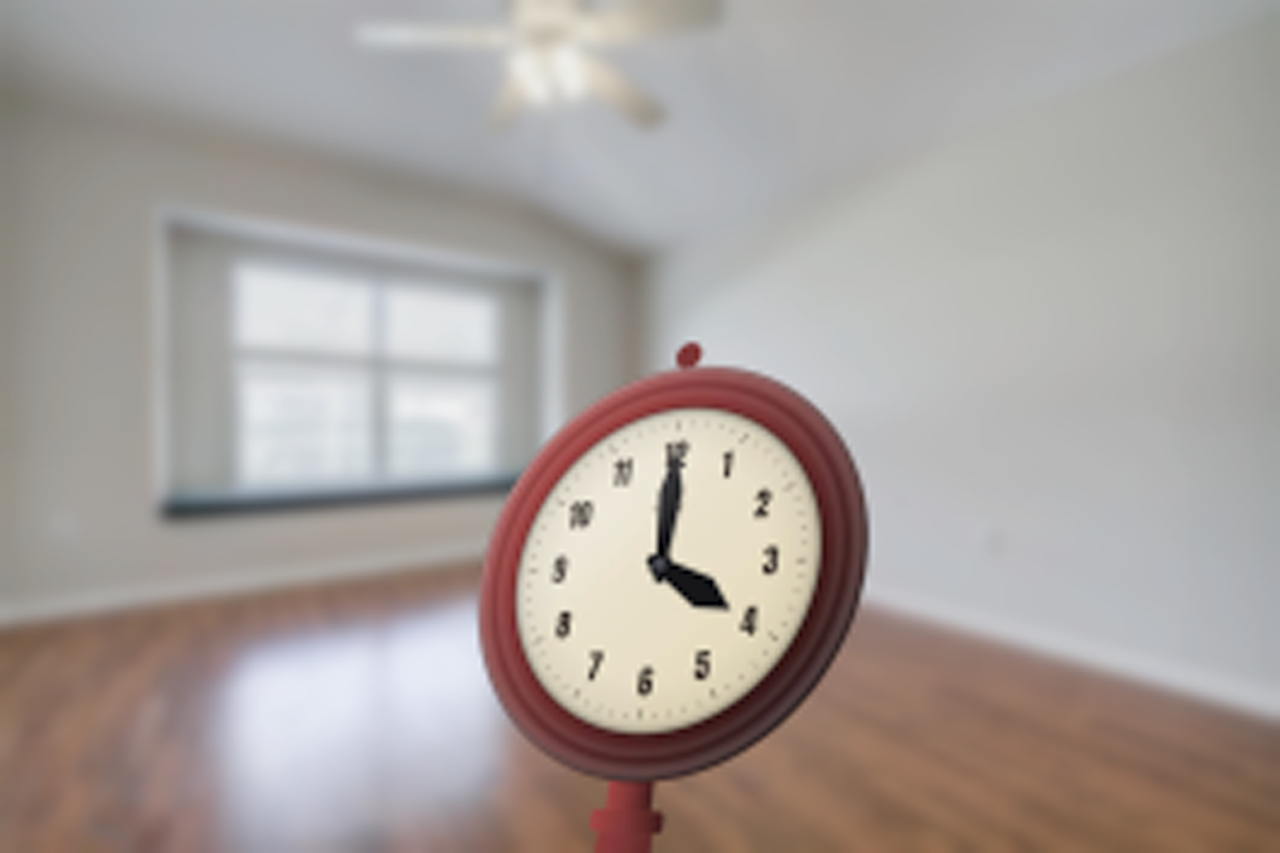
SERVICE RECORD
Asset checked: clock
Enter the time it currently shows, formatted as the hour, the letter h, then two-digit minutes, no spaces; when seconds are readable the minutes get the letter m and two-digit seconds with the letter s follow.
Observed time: 4h00
